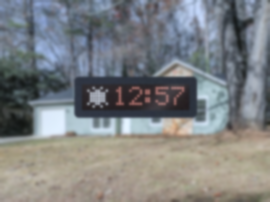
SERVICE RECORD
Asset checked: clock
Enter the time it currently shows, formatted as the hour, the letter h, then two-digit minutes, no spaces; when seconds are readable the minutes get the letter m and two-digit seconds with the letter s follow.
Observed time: 12h57
